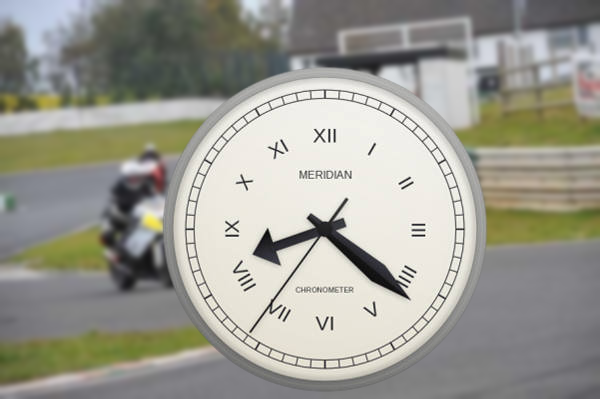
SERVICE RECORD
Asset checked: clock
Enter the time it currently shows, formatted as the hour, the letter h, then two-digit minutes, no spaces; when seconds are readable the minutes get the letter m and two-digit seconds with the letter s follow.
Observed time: 8h21m36s
